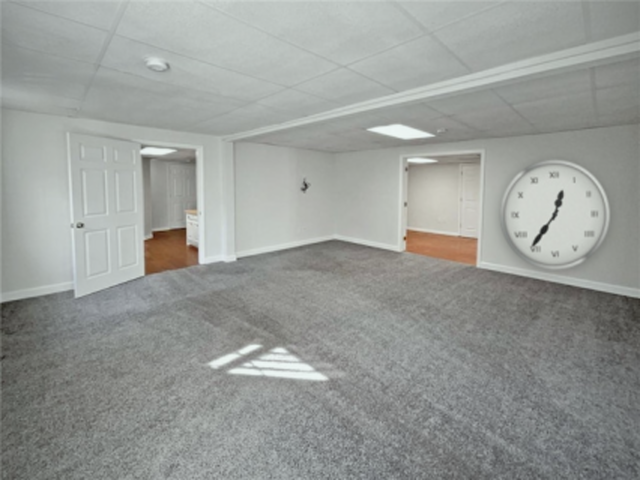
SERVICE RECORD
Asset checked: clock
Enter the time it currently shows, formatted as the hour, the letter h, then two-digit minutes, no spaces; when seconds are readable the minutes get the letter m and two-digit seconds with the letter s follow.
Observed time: 12h36
